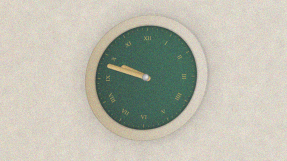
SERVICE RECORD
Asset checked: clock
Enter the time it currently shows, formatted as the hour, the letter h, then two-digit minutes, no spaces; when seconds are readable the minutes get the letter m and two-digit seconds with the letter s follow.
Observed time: 9h48
